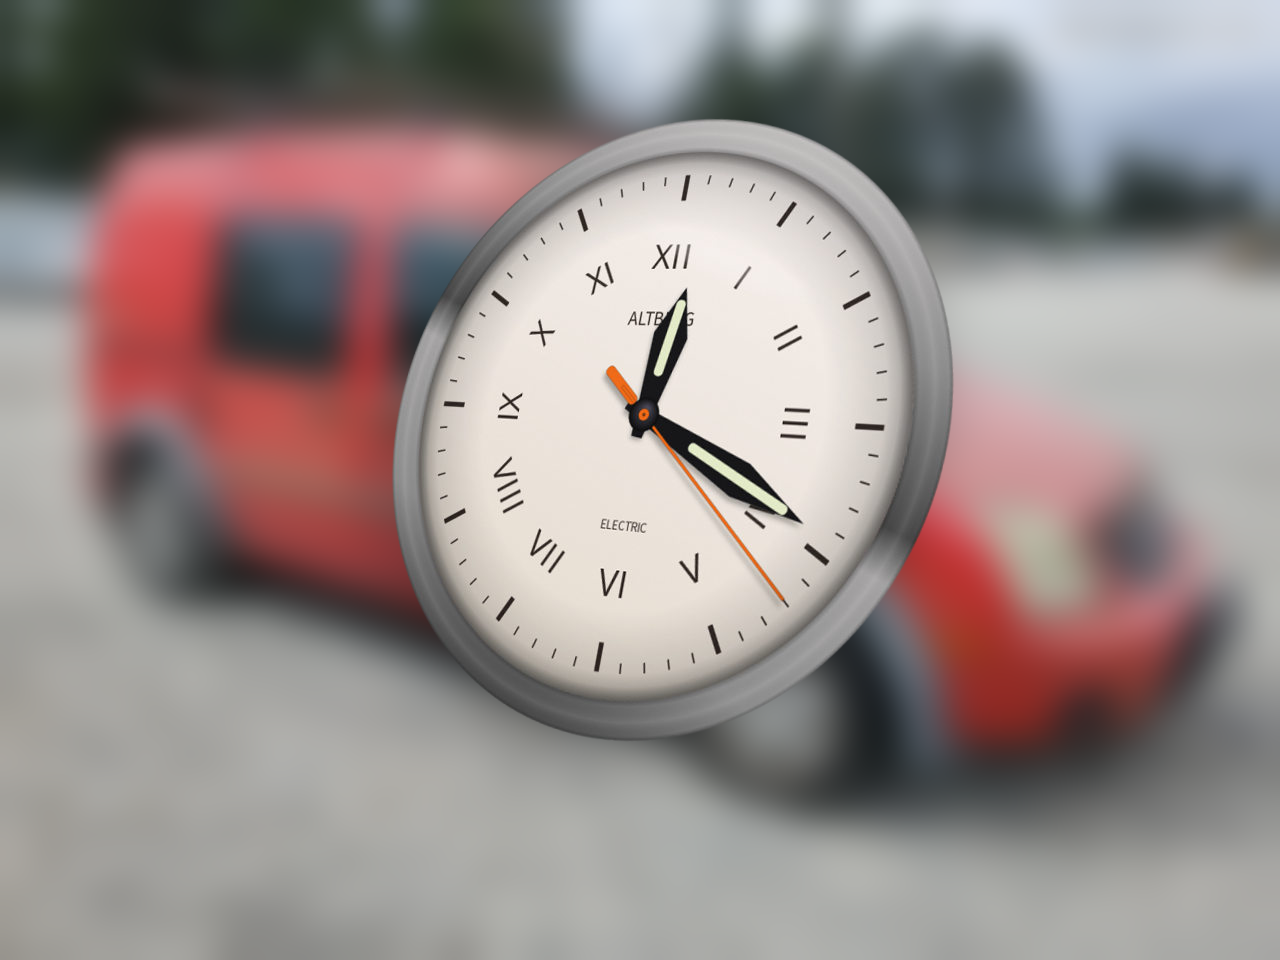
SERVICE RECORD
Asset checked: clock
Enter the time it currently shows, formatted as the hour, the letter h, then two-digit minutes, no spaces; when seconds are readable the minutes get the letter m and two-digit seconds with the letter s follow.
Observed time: 12h19m22s
